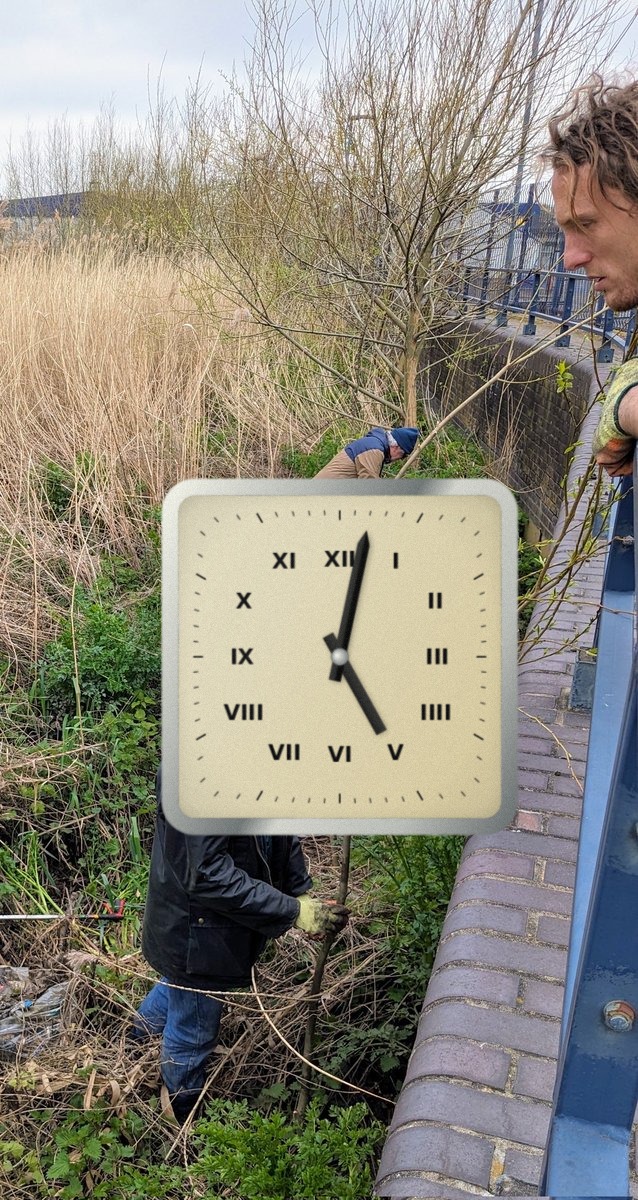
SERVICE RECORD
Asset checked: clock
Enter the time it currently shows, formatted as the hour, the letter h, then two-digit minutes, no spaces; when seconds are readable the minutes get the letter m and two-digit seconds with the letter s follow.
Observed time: 5h02
